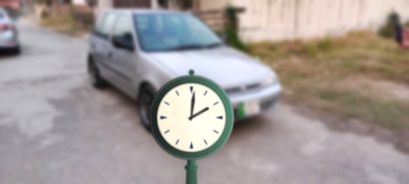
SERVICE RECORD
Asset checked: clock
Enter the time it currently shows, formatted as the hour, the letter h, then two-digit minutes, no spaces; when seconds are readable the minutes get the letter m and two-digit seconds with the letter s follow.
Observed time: 2h01
